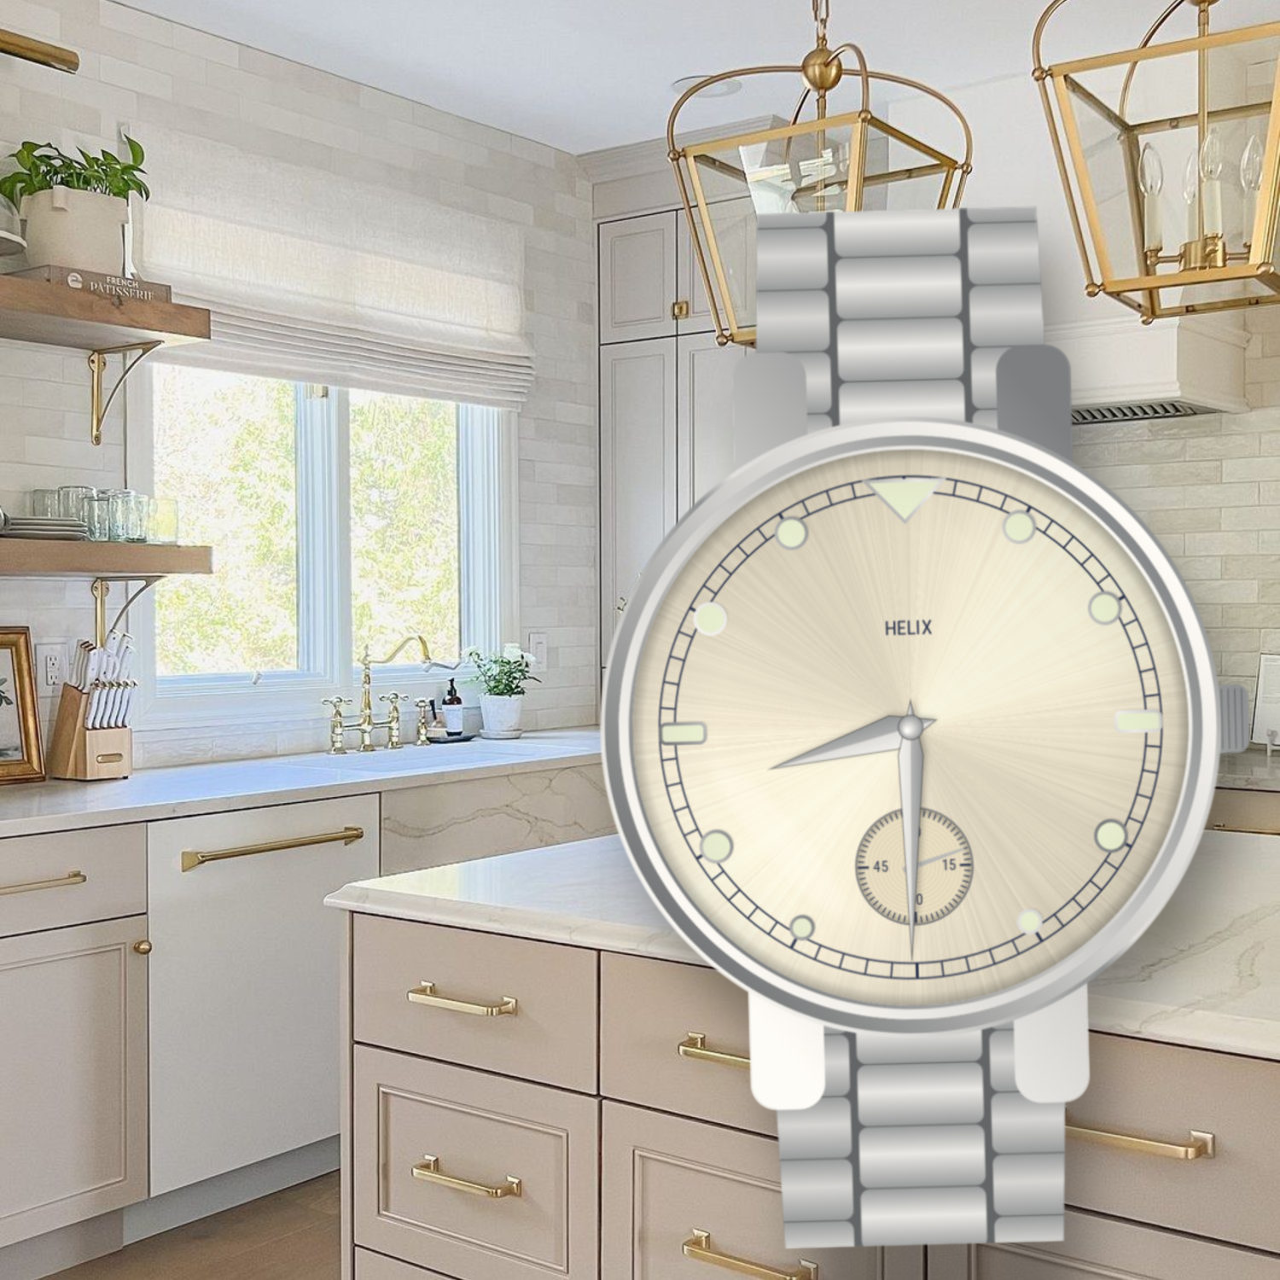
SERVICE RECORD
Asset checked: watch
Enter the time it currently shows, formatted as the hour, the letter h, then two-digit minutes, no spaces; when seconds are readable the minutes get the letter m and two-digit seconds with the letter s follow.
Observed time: 8h30m12s
